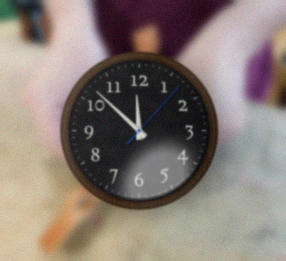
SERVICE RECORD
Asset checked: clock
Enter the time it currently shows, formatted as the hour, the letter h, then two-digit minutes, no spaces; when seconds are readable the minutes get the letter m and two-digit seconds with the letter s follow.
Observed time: 11h52m07s
